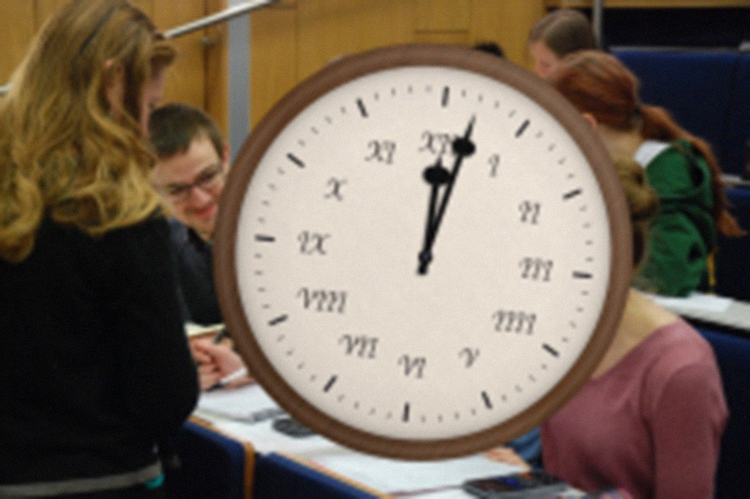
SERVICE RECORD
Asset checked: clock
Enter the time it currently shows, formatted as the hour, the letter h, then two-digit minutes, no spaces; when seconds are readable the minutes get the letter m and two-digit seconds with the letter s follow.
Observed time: 12h02
